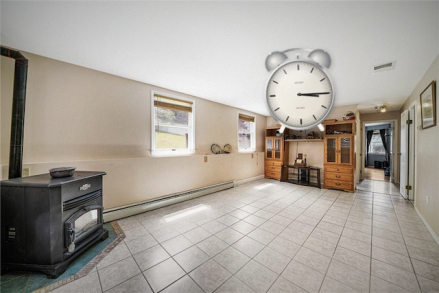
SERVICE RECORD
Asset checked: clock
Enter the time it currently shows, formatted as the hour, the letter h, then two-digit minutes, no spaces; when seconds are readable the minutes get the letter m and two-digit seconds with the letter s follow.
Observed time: 3h15
